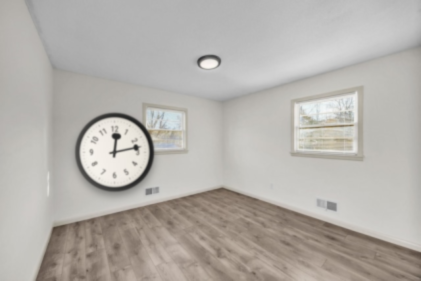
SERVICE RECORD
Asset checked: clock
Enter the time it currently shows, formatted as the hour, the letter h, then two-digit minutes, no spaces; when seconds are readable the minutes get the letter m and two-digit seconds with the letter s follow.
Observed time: 12h13
